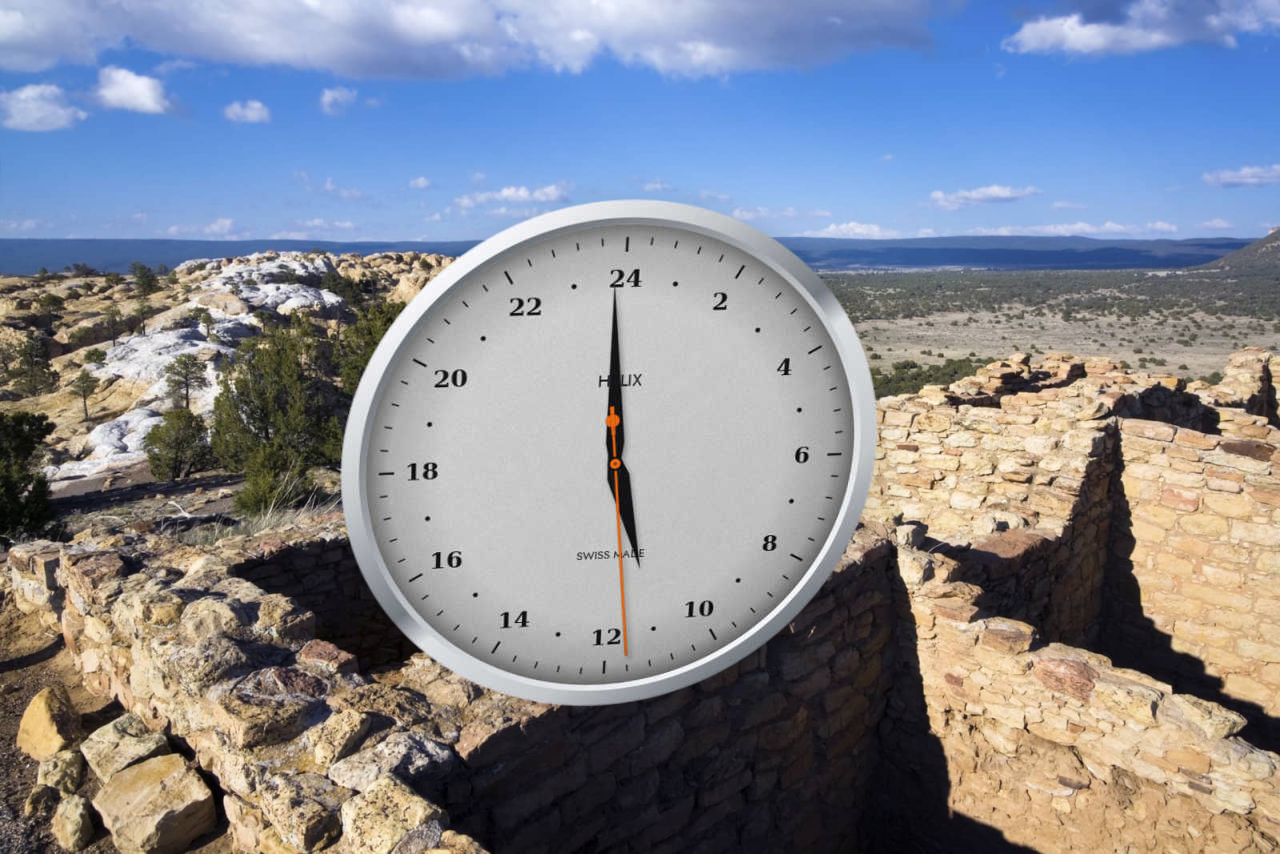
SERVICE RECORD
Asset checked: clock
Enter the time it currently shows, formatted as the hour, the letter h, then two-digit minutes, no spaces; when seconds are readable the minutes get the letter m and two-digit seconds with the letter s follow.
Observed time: 10h59m29s
